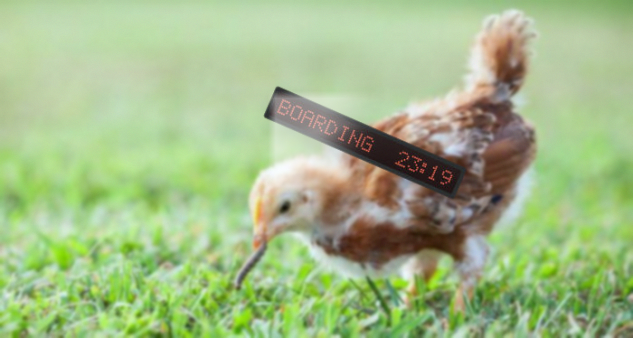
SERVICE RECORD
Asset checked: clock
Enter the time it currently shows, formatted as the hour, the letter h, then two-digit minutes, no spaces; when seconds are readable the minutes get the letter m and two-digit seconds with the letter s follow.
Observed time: 23h19
